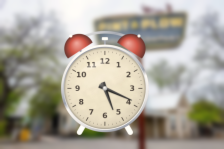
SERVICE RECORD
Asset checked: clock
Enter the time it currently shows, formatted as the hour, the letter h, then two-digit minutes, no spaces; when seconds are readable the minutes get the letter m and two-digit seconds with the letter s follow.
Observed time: 5h19
